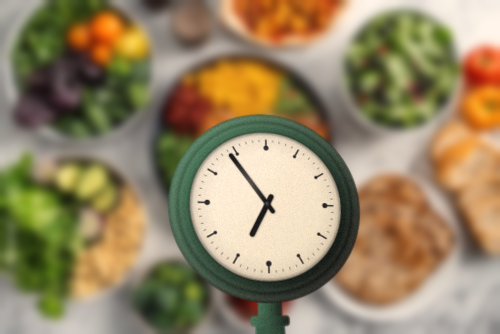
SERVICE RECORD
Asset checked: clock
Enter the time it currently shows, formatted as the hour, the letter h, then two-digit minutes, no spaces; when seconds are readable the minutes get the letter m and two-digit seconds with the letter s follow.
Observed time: 6h54
